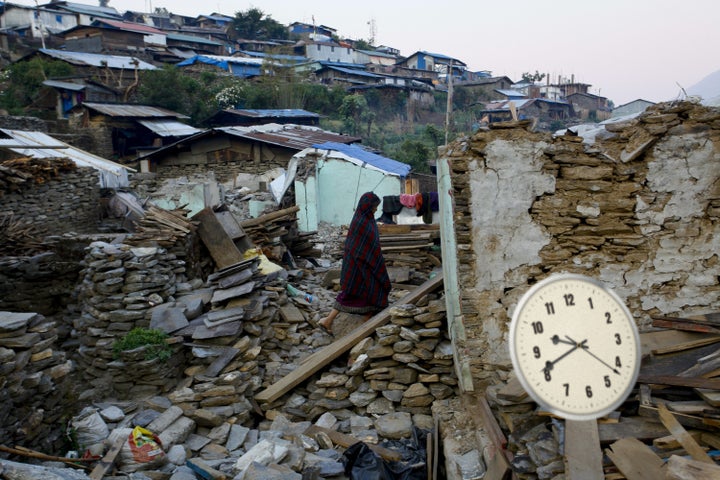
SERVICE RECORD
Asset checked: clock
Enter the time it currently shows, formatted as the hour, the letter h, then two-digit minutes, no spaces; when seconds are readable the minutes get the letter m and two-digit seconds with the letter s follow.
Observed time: 9h41m22s
